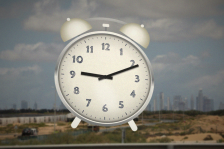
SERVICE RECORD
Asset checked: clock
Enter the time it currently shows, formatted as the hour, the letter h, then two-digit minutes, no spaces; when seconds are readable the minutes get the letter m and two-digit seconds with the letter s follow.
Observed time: 9h11
